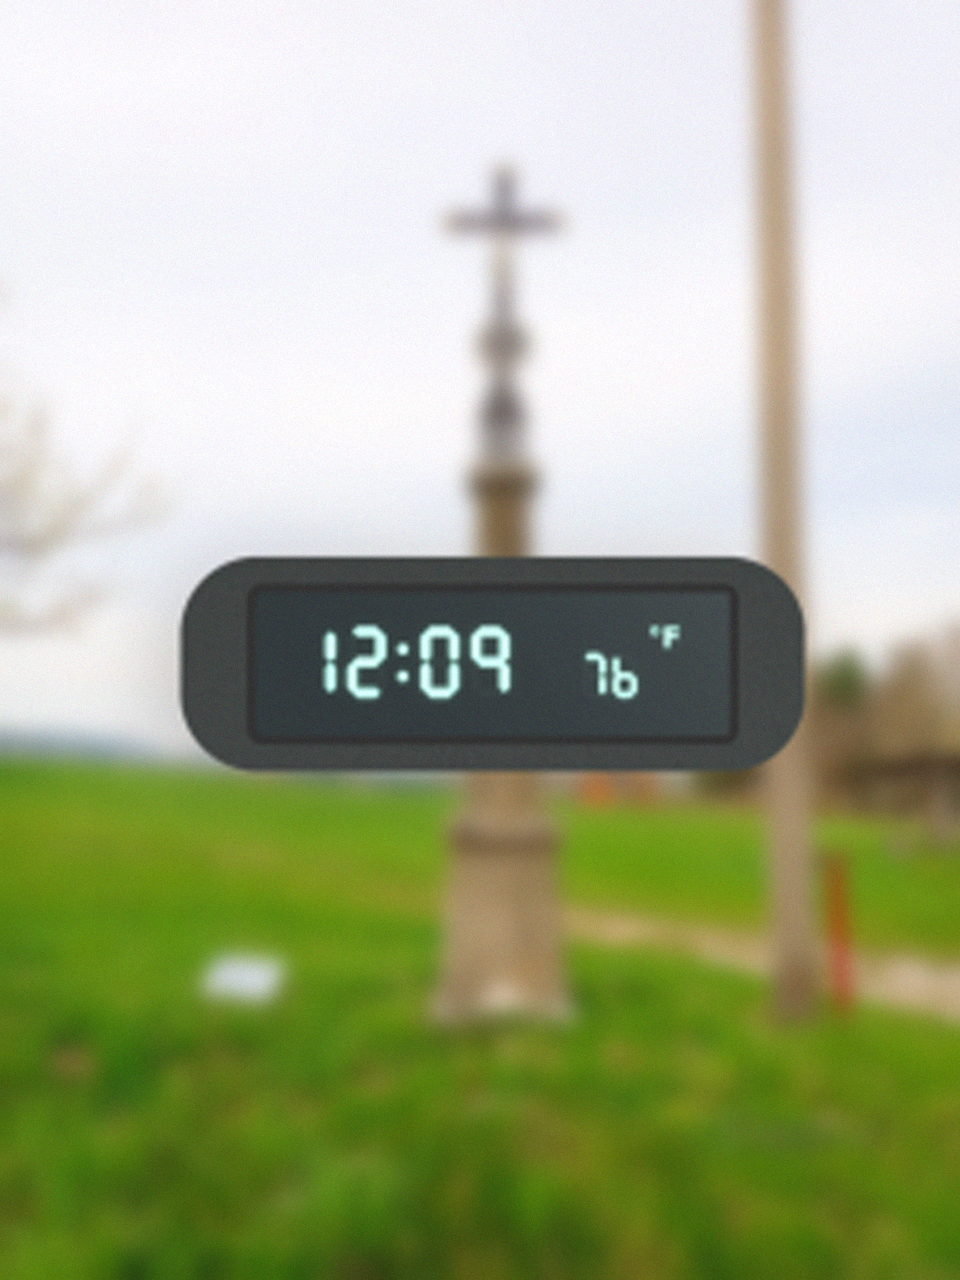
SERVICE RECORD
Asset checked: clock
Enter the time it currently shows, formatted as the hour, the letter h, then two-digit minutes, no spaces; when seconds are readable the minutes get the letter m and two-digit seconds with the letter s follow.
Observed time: 12h09
